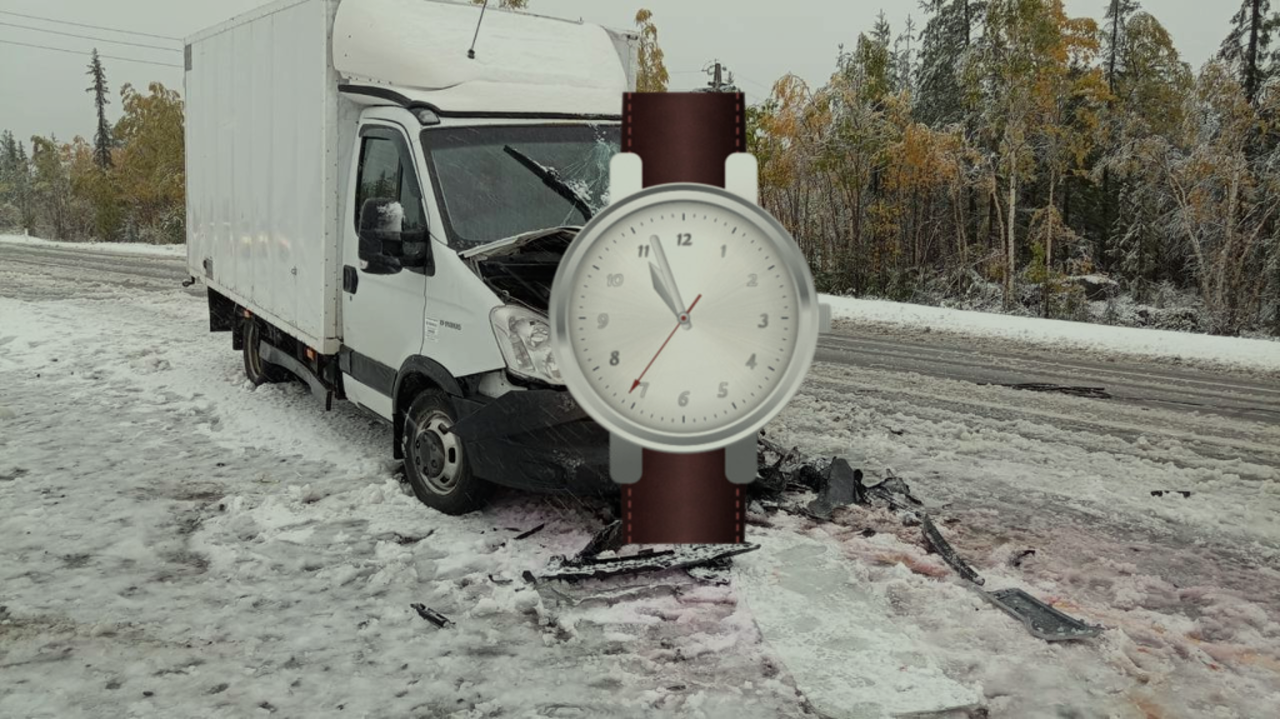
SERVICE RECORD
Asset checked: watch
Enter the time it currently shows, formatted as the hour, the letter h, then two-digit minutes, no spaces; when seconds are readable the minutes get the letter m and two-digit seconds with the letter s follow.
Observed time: 10h56m36s
